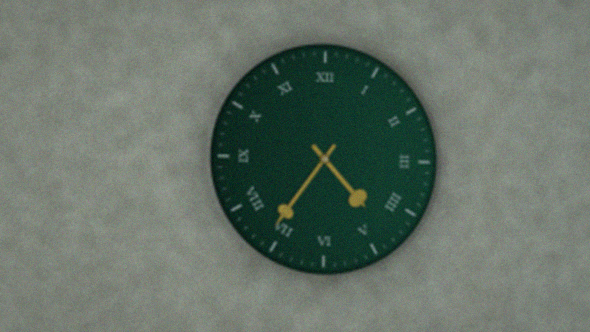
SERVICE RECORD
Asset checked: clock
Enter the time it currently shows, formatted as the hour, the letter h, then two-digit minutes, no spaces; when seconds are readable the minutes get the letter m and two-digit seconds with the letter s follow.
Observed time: 4h36
